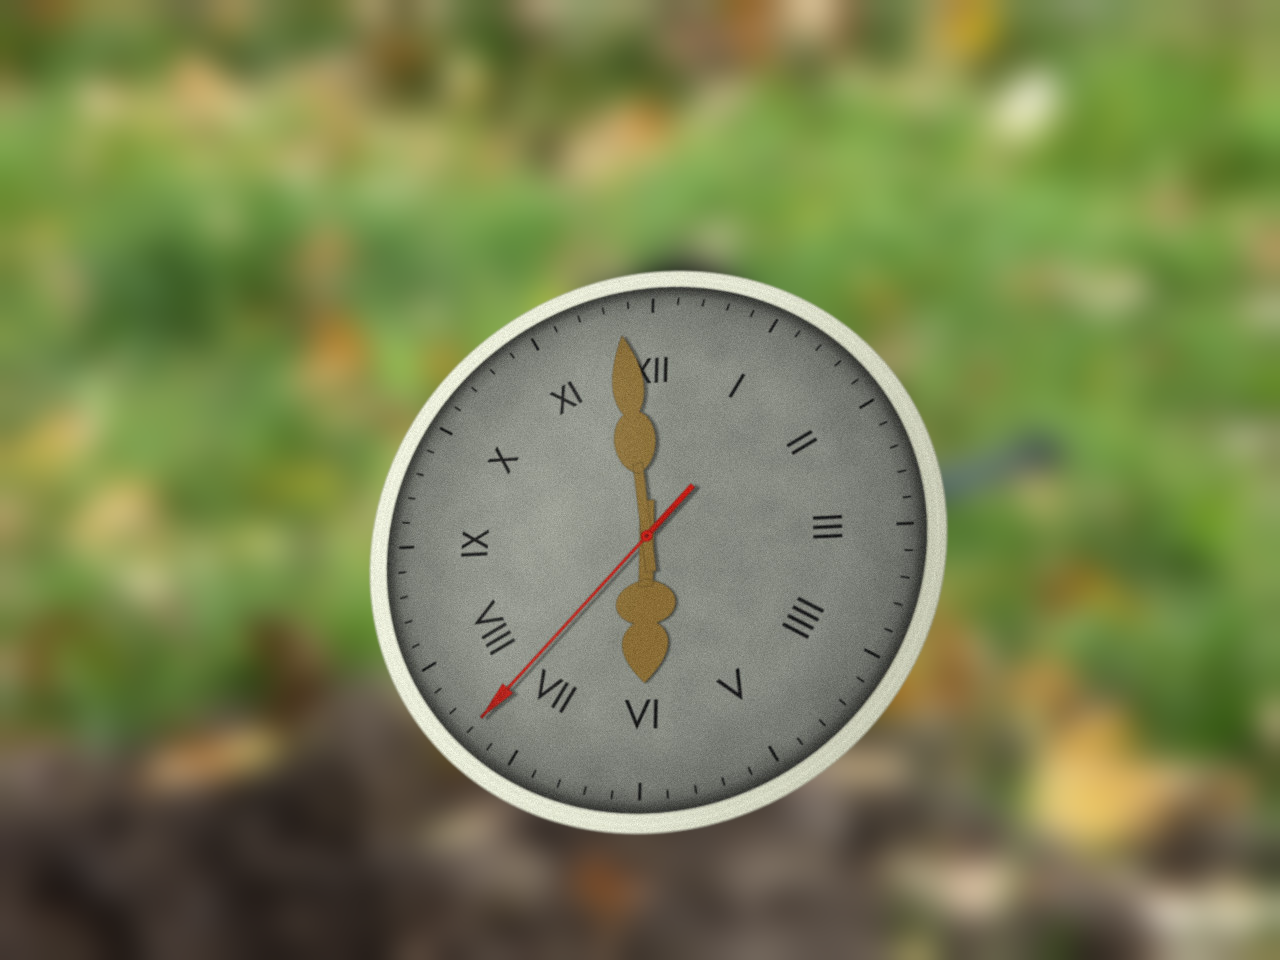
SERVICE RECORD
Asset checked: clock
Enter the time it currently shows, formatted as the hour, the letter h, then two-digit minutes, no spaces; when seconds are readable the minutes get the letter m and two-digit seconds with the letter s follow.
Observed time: 5h58m37s
